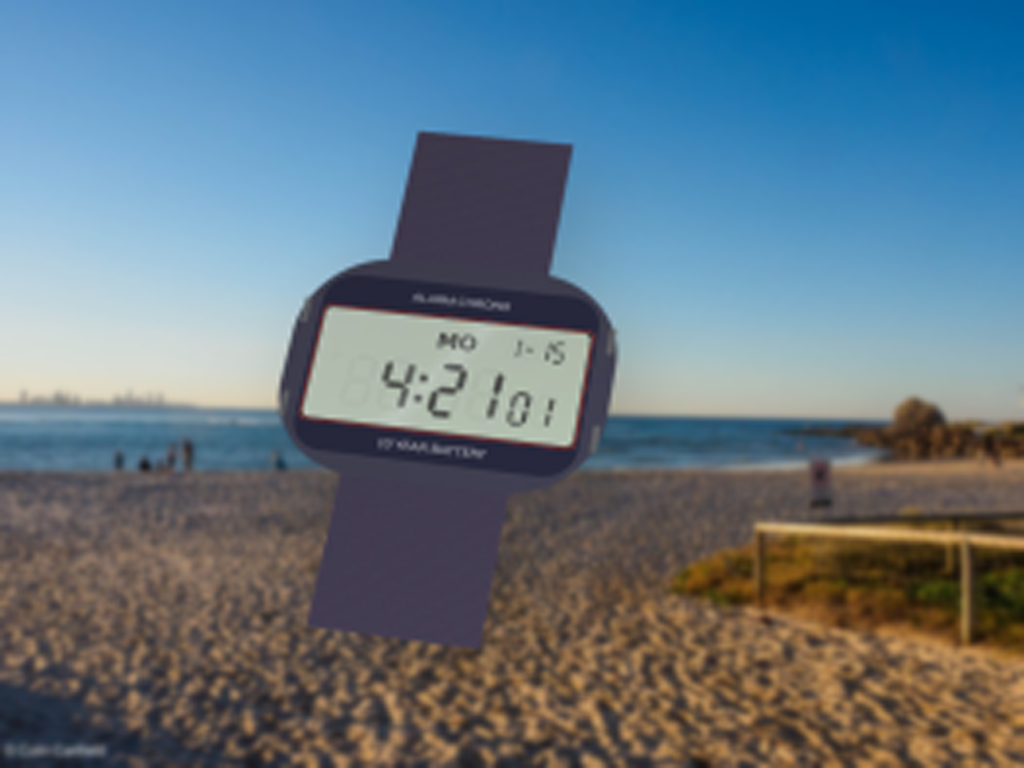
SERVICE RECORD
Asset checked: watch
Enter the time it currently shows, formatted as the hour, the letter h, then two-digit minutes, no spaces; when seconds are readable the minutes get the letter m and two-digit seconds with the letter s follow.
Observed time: 4h21m01s
